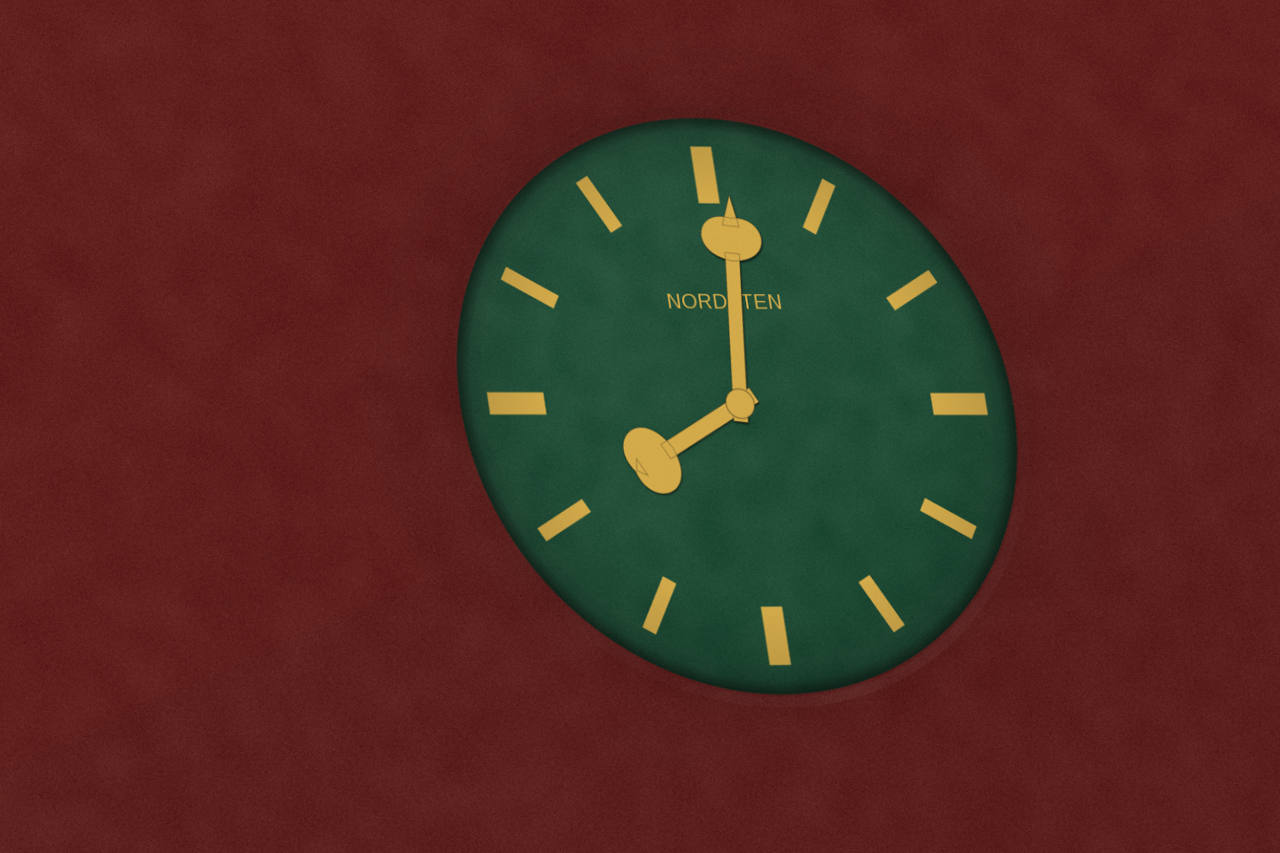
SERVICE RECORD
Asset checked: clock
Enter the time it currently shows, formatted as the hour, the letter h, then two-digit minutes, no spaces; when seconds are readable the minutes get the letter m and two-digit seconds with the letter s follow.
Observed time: 8h01
